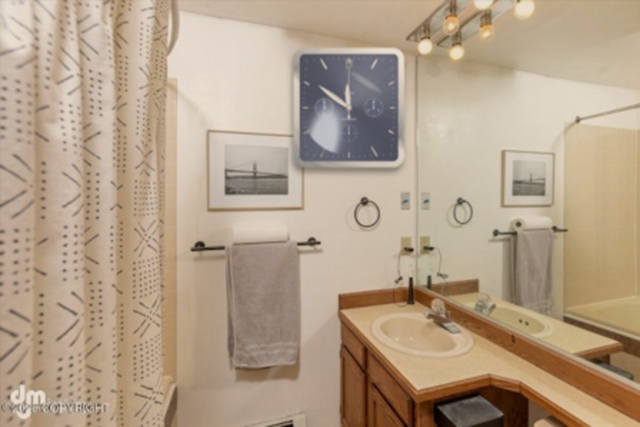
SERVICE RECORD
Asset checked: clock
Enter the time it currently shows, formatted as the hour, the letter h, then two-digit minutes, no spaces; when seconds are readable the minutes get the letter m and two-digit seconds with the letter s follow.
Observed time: 11h51
